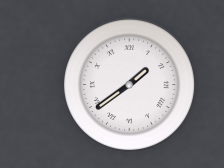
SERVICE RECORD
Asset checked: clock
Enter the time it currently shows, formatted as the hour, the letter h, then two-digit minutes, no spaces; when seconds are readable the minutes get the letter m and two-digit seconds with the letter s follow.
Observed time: 1h39
